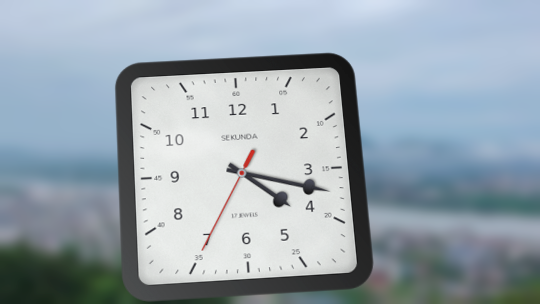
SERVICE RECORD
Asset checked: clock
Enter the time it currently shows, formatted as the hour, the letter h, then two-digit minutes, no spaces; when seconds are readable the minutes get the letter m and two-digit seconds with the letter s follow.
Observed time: 4h17m35s
